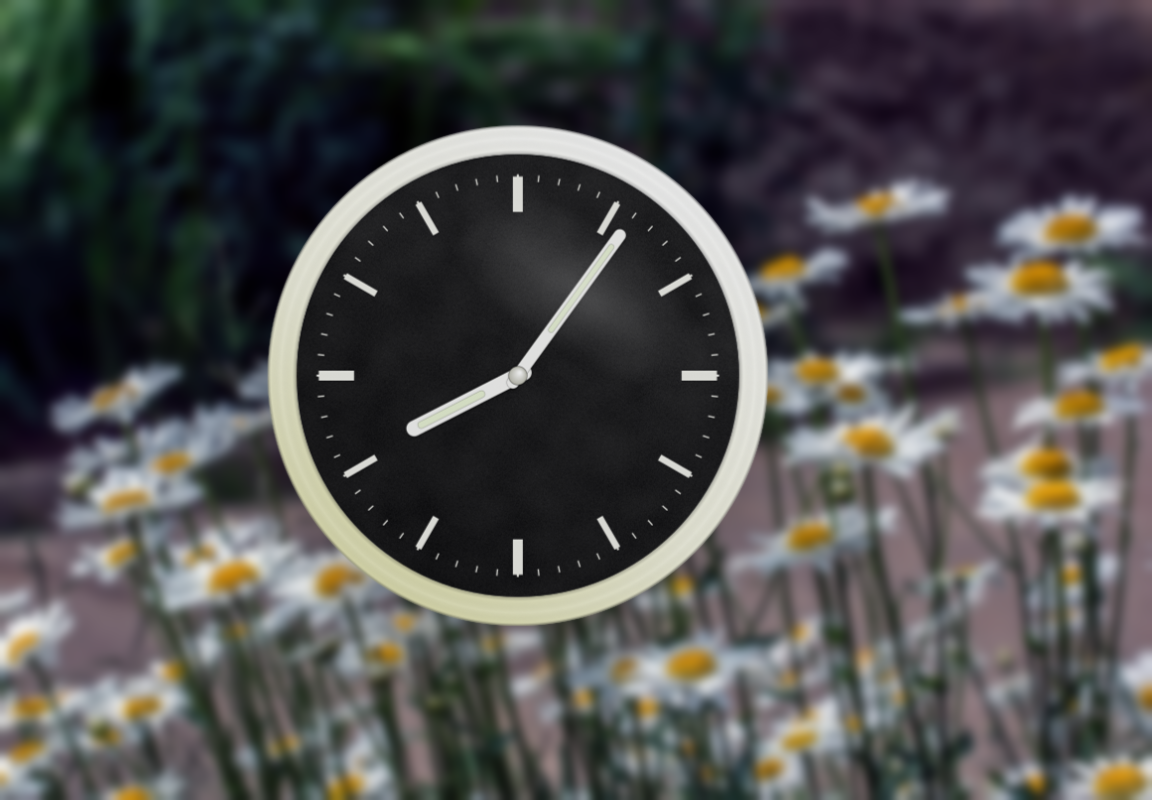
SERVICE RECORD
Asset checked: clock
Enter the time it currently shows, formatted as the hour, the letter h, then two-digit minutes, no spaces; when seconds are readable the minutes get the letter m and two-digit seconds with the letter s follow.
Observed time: 8h06
